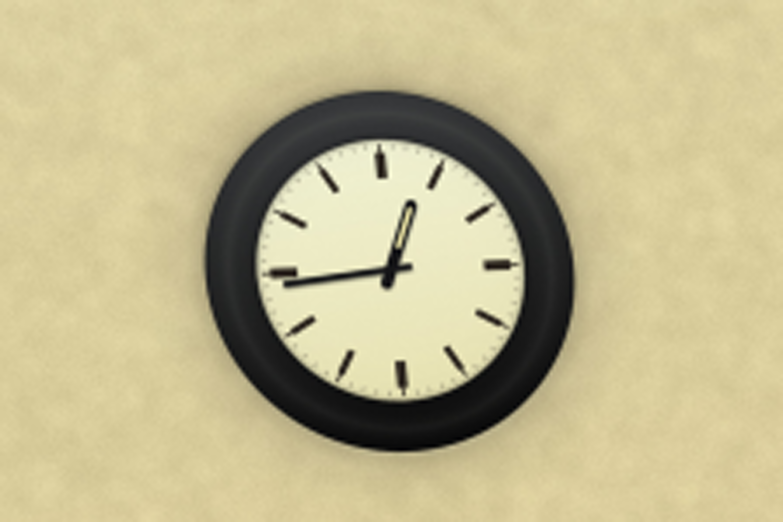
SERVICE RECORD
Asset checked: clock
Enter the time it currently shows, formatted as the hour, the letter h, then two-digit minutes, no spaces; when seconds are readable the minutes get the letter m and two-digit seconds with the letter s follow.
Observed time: 12h44
